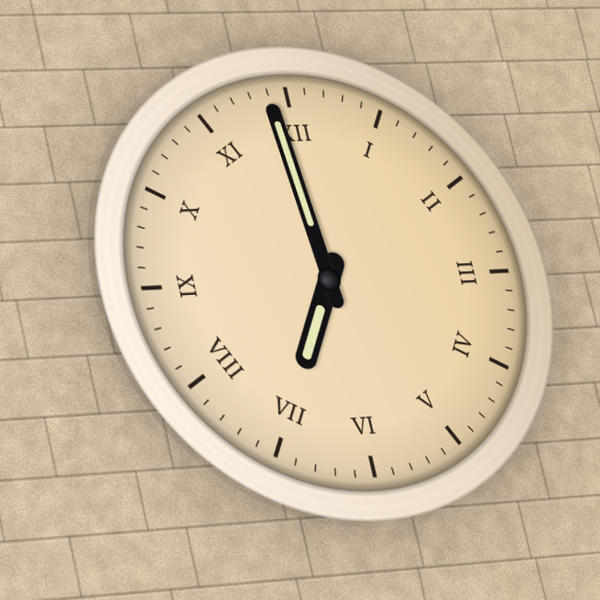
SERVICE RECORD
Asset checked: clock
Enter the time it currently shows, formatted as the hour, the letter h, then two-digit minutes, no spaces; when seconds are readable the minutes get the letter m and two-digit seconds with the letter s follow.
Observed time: 6h59
